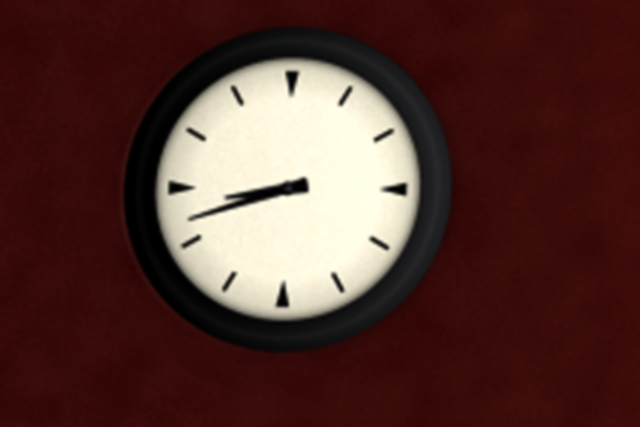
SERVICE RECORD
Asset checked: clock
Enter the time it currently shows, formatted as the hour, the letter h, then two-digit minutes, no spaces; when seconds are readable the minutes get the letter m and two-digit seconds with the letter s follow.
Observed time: 8h42
